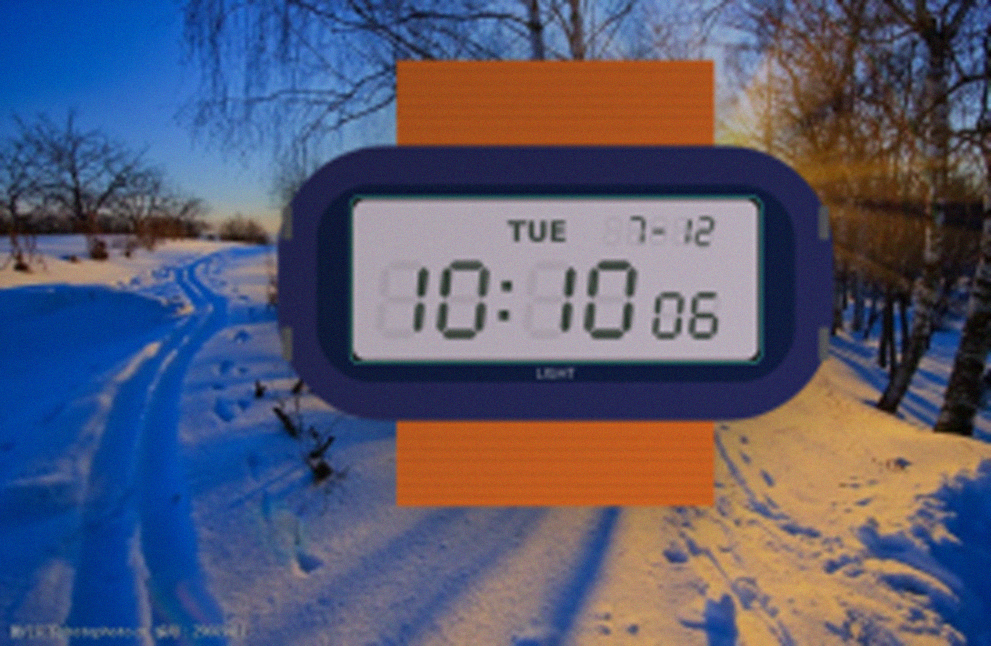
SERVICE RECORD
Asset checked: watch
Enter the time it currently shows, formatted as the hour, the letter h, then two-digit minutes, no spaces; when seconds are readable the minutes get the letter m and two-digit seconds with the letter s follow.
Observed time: 10h10m06s
